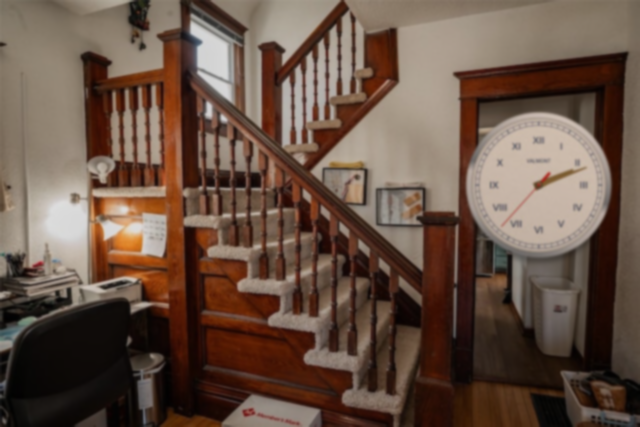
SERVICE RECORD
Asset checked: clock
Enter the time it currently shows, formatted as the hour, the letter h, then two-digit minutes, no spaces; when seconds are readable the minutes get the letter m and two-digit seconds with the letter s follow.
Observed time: 2h11m37s
